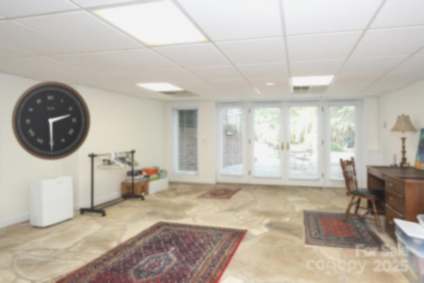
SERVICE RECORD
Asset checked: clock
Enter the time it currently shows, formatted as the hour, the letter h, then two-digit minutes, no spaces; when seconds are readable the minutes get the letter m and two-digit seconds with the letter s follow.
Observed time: 2h30
